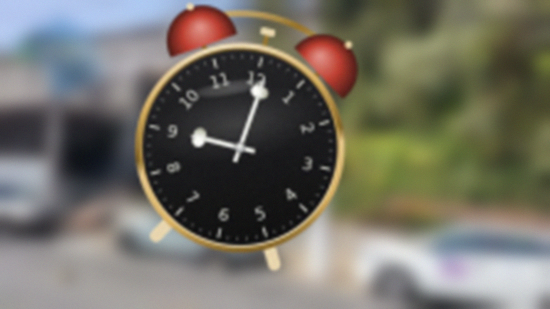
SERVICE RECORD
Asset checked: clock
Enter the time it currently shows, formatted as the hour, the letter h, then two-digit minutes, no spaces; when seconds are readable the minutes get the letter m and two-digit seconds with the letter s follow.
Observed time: 9h01
